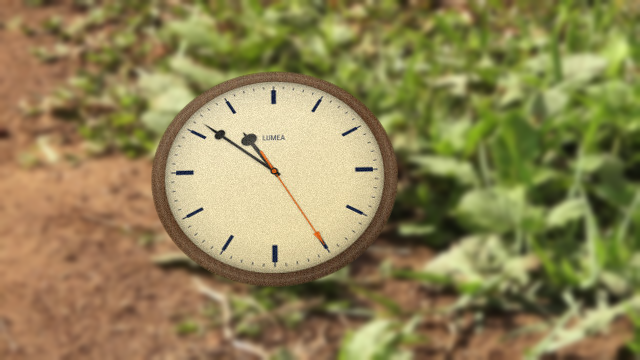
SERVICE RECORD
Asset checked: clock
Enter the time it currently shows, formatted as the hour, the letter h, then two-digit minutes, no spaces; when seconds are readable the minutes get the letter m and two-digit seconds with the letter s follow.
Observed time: 10h51m25s
